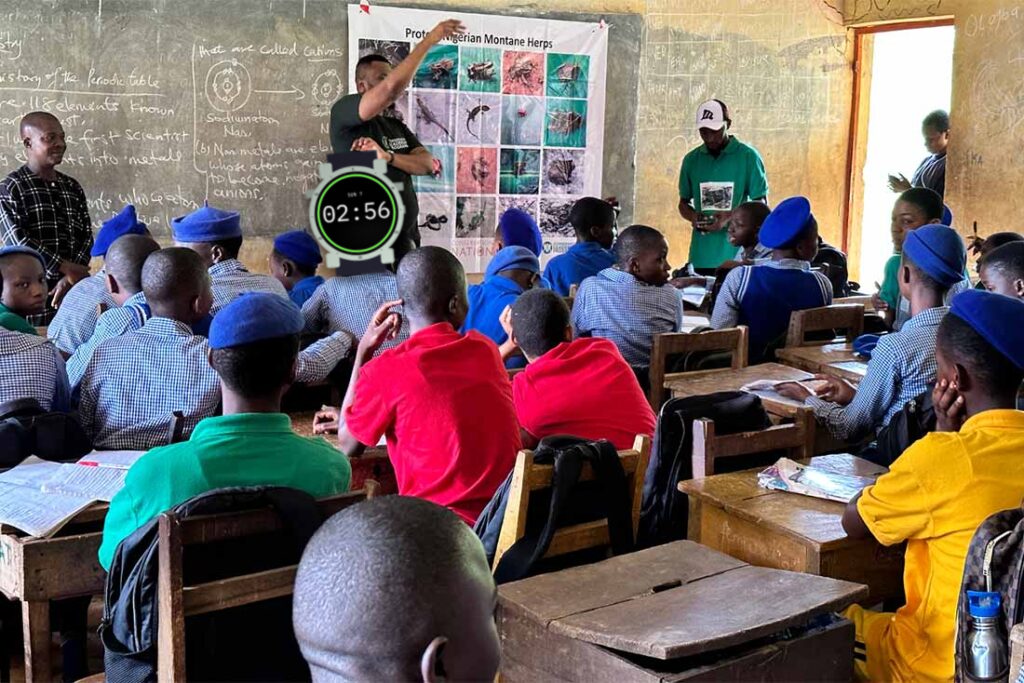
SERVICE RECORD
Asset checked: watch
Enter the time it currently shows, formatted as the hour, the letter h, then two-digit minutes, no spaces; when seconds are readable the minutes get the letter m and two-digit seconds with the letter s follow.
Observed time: 2h56
